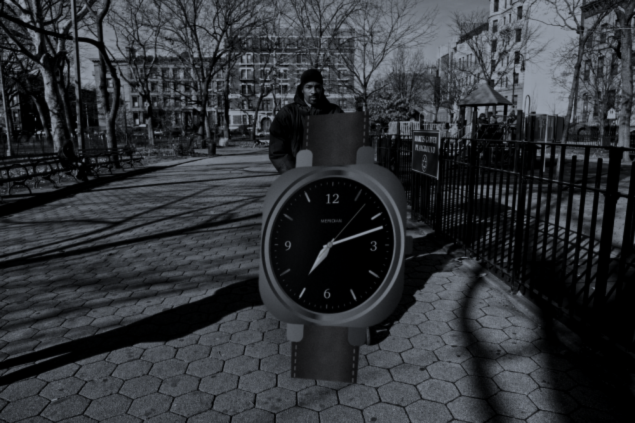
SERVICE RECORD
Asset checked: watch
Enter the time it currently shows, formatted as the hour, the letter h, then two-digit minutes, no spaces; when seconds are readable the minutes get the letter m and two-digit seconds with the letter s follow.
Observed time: 7h12m07s
